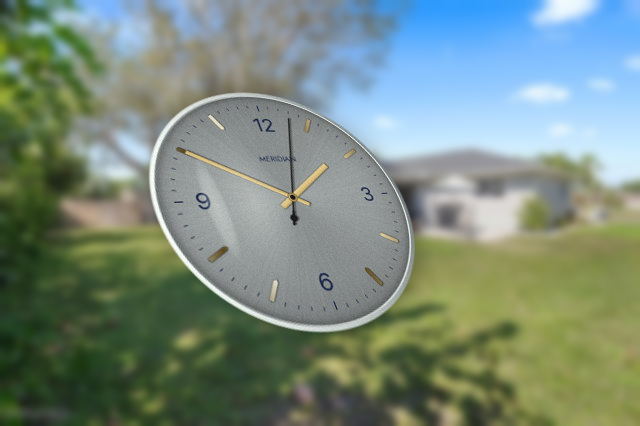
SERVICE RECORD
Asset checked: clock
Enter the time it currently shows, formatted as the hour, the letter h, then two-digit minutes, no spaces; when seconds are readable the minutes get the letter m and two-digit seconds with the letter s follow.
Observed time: 1h50m03s
